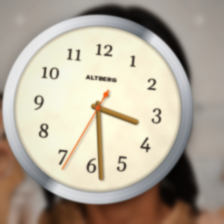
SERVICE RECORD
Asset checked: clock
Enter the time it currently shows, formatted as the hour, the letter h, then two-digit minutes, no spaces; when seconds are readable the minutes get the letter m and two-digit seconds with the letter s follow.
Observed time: 3h28m34s
